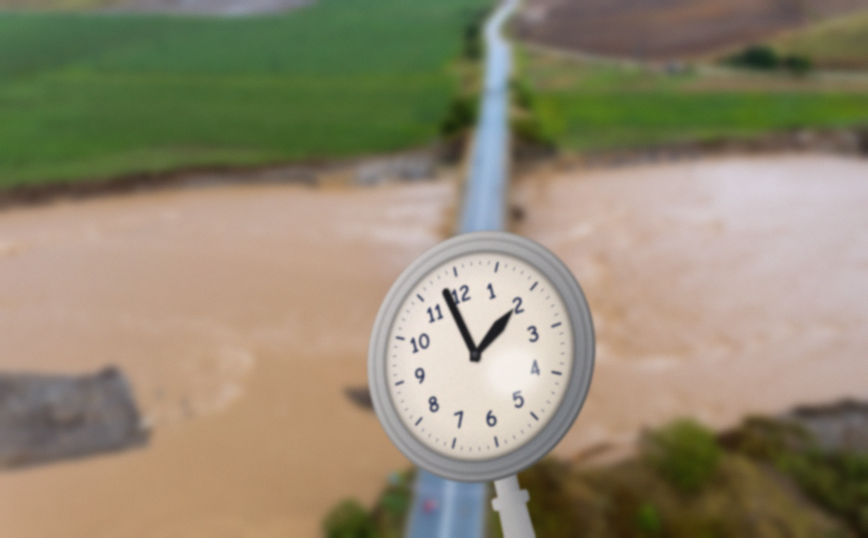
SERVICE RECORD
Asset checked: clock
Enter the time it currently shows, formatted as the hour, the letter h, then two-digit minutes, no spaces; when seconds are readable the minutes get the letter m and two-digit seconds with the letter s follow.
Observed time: 1h58
